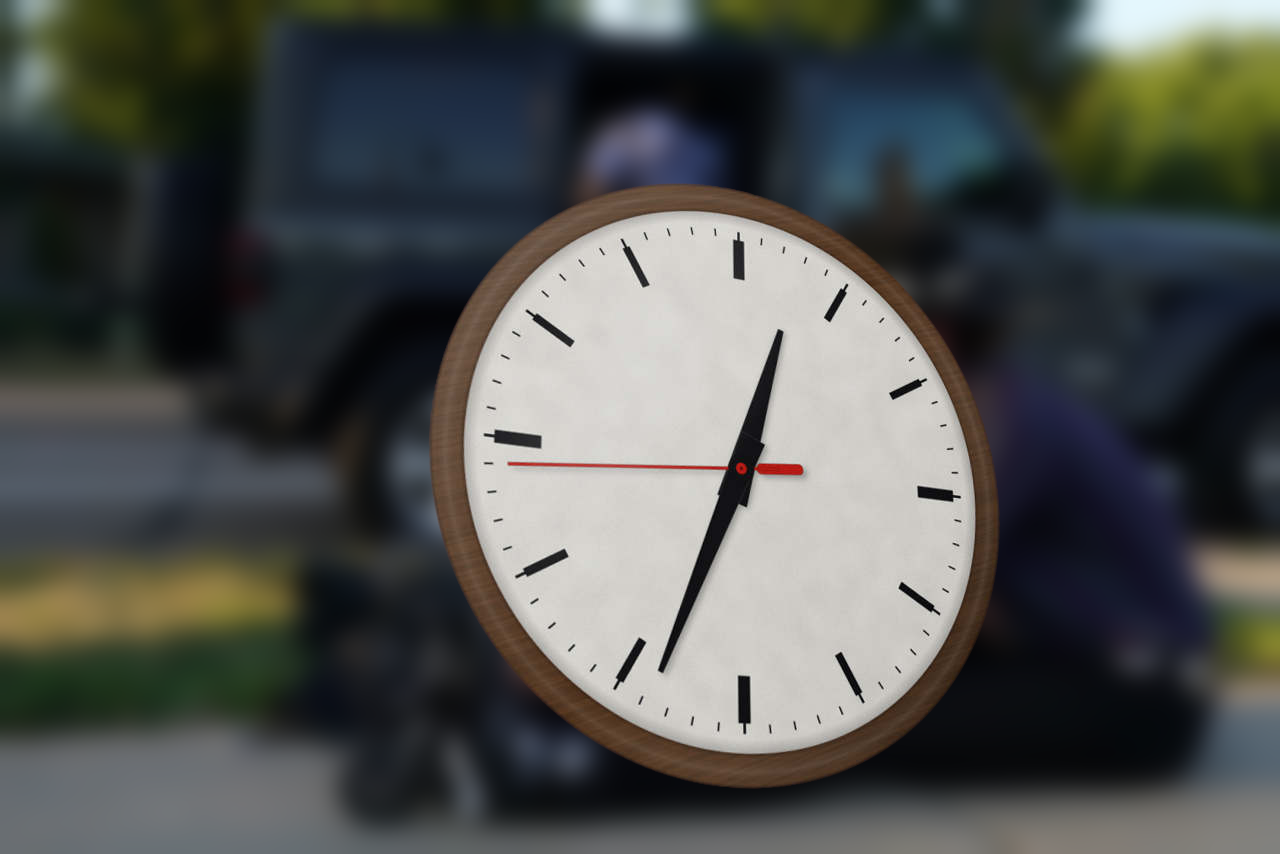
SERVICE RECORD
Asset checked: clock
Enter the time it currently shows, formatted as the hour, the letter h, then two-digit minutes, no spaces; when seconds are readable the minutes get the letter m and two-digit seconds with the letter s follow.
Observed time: 12h33m44s
